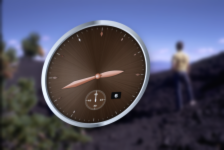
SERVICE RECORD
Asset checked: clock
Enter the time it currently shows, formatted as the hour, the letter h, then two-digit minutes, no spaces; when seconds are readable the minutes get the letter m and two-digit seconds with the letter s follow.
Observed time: 2h42
